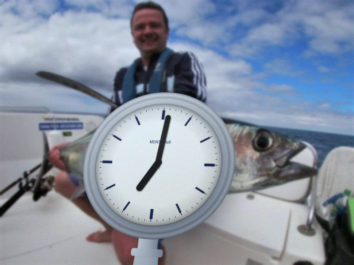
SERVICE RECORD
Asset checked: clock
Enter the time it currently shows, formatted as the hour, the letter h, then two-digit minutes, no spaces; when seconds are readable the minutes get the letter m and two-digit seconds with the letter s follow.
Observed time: 7h01
